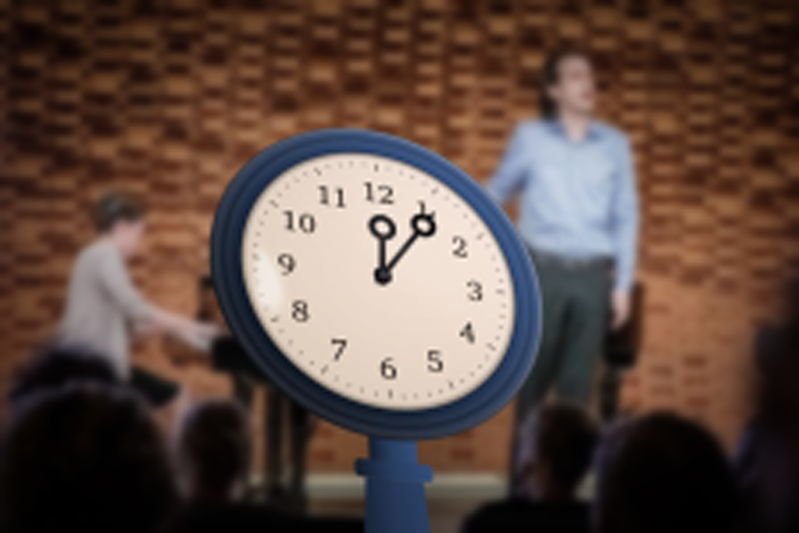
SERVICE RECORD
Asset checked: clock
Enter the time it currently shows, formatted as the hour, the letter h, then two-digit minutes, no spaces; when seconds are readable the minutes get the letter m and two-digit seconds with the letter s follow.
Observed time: 12h06
